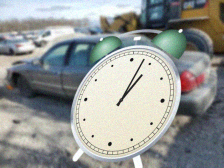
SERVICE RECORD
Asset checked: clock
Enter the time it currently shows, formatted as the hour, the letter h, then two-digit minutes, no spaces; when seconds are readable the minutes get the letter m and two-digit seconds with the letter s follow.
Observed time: 1h03
